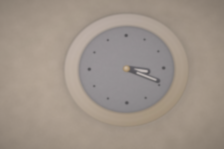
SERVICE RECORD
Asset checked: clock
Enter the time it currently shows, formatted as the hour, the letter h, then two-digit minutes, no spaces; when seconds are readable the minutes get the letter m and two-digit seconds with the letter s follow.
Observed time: 3h19
